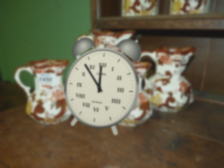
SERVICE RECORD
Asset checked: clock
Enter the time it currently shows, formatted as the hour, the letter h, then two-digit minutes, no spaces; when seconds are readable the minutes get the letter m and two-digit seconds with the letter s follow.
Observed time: 11h53
